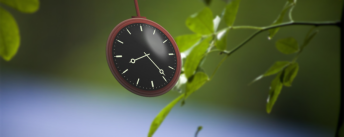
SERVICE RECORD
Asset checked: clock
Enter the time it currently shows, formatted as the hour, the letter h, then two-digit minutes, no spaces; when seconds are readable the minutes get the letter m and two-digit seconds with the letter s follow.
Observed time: 8h24
